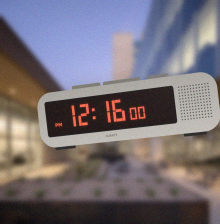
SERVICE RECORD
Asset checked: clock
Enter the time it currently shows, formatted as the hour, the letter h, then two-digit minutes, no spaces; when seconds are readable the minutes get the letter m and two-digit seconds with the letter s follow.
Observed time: 12h16m00s
